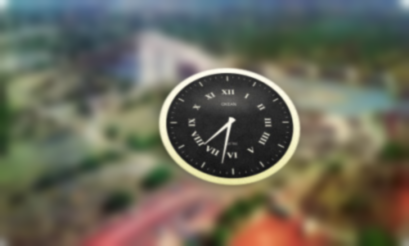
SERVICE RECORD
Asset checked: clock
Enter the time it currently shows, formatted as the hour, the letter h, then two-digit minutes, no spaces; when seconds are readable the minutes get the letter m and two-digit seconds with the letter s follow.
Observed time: 7h32
